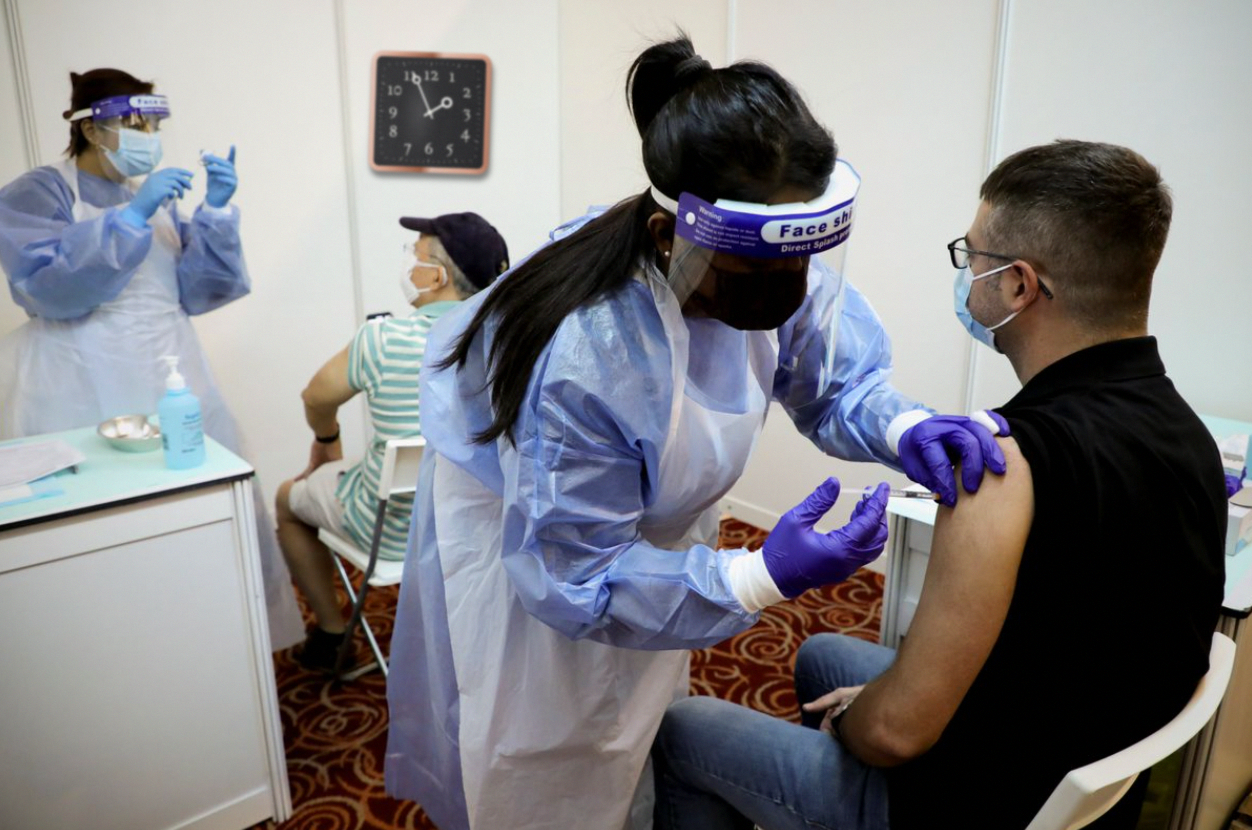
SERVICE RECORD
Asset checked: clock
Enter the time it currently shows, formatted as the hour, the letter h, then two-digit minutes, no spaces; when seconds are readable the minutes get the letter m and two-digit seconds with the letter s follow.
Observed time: 1h56
